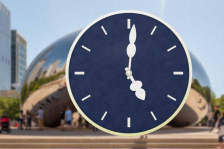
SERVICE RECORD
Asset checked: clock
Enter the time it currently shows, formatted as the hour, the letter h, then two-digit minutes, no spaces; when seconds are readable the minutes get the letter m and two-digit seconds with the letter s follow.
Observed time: 5h01
